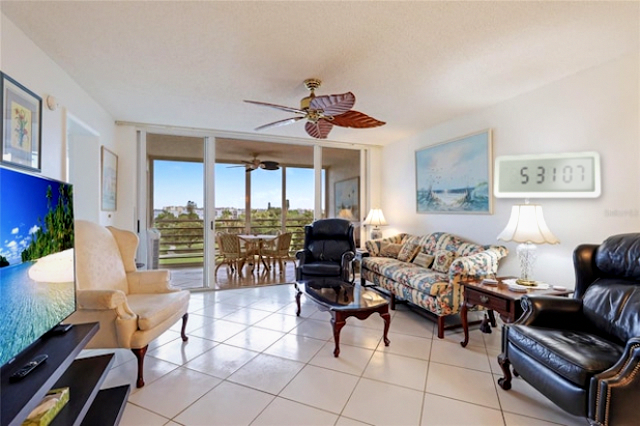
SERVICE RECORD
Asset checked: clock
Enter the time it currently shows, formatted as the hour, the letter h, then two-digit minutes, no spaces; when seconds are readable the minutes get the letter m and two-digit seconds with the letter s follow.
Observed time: 5h31m07s
